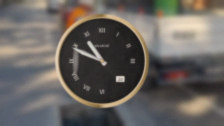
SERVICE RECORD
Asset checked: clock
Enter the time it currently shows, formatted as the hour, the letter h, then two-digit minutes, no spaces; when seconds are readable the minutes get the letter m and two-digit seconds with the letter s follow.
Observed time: 10h49
